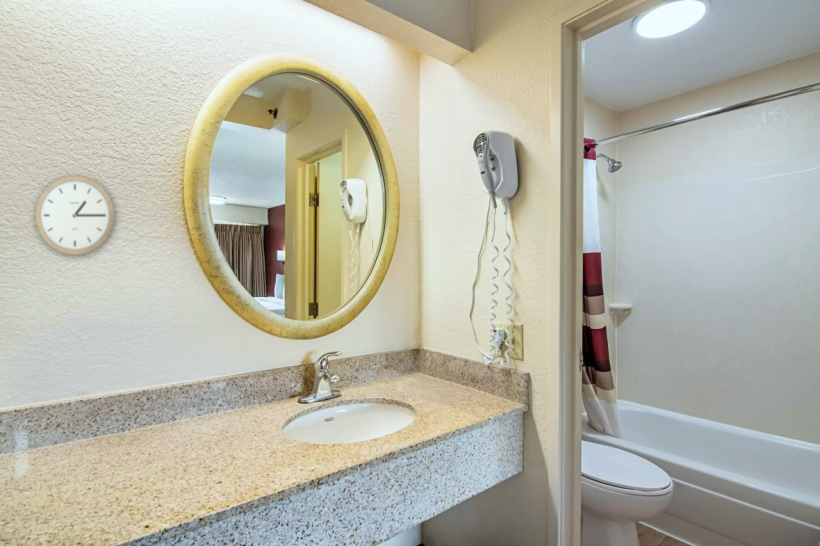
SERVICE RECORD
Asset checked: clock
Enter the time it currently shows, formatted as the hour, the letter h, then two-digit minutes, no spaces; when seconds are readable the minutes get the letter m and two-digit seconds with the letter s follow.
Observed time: 1h15
